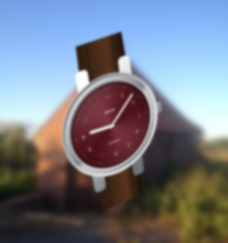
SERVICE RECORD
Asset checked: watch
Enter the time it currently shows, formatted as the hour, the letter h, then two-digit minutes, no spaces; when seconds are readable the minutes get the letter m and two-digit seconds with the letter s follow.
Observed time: 9h08
